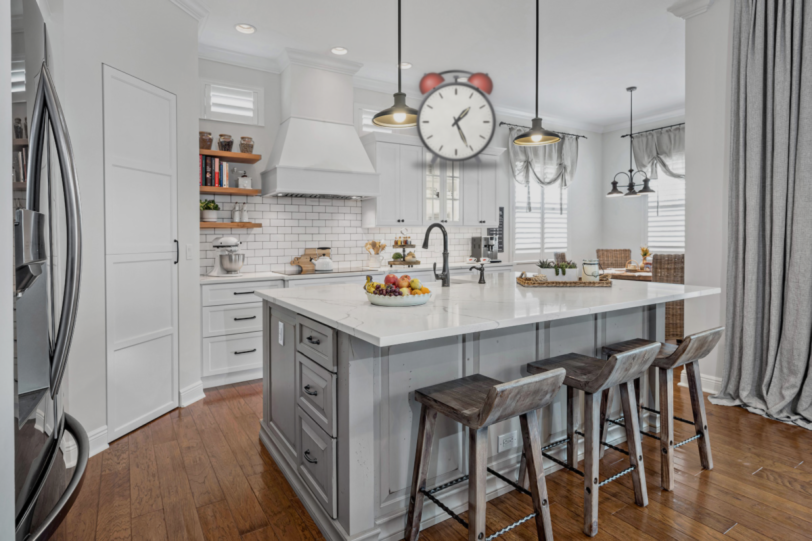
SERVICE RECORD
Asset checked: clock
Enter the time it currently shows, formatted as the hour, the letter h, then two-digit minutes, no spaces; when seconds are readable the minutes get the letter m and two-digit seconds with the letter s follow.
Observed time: 1h26
